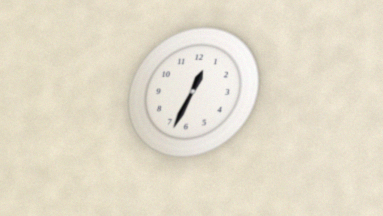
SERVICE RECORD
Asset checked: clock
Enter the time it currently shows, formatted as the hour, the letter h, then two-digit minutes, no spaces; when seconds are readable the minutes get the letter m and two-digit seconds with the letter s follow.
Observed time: 12h33
